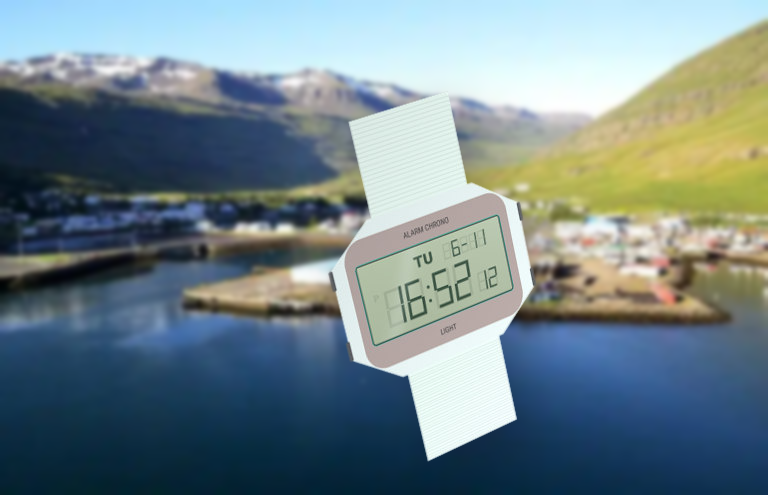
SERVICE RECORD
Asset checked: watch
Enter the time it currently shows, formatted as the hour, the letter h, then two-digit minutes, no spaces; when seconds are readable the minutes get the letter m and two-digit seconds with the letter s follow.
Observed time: 16h52m12s
